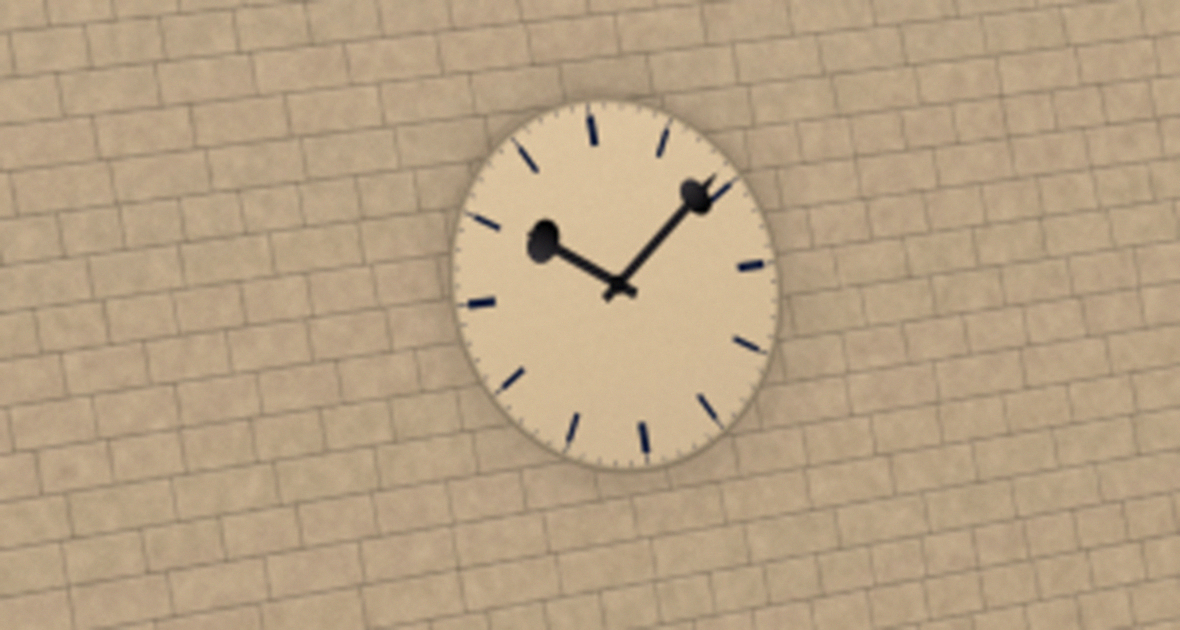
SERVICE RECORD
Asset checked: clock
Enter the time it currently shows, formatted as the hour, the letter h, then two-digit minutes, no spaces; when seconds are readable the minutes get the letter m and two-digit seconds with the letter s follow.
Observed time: 10h09
